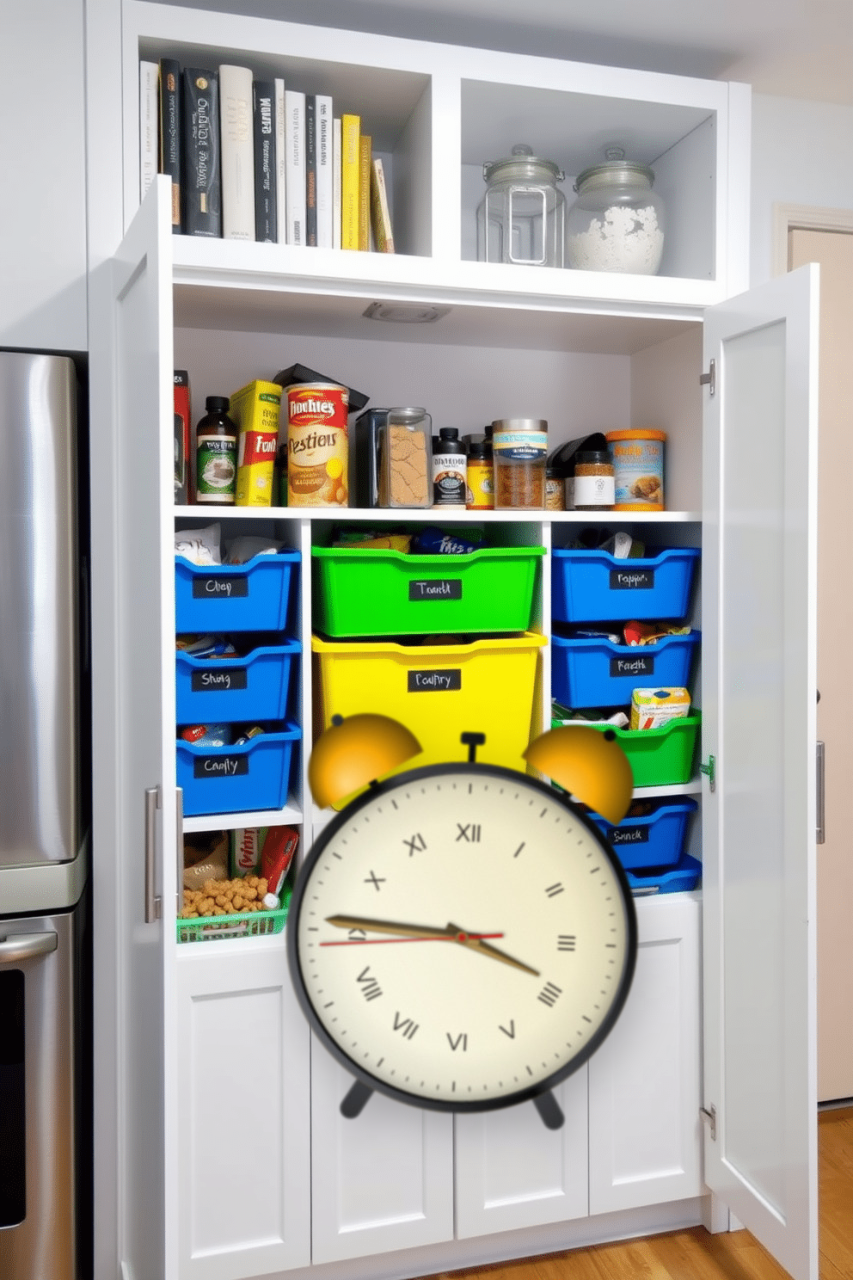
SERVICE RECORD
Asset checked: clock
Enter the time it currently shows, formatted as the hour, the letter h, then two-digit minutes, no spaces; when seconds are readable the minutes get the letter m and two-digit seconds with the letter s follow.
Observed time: 3h45m44s
